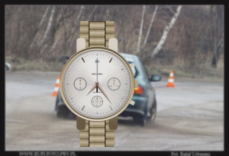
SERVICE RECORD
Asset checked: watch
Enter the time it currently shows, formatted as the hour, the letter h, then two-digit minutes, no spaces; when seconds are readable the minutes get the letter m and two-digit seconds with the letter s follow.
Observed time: 7h24
